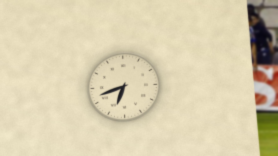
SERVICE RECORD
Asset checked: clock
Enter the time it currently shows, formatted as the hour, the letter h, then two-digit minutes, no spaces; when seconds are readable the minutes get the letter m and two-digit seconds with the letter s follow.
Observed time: 6h42
